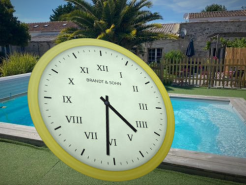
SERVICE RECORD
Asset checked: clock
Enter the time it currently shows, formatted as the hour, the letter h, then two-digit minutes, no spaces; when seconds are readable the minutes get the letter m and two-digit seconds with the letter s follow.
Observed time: 4h31
